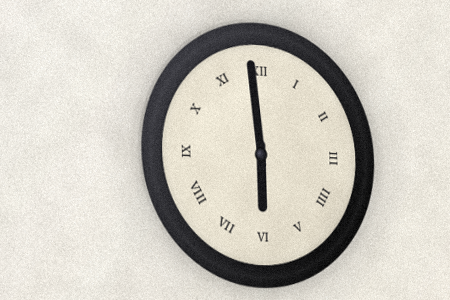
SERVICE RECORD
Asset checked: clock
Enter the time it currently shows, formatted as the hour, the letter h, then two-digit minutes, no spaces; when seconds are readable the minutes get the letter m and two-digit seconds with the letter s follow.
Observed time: 5h59
